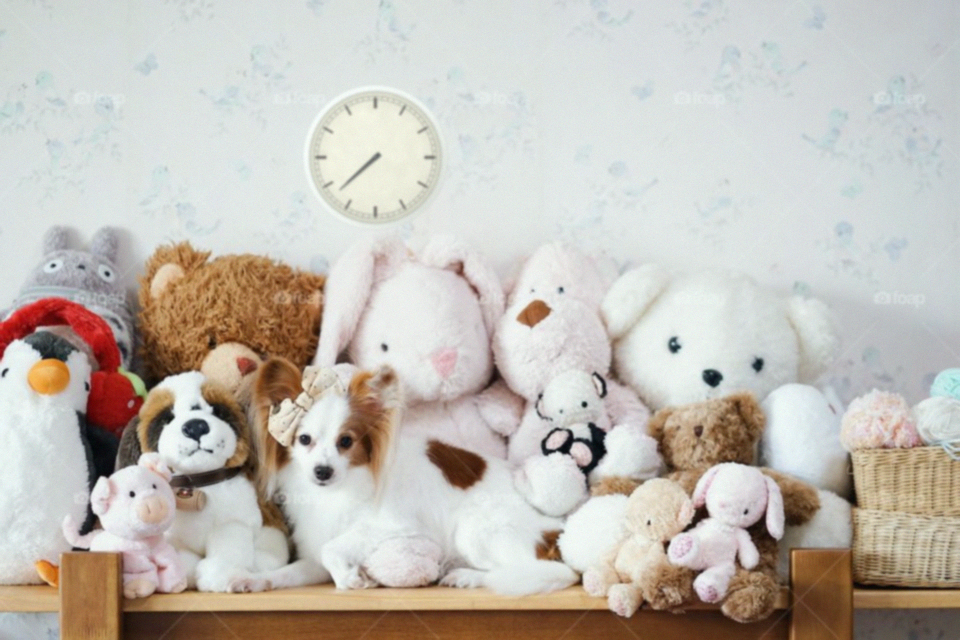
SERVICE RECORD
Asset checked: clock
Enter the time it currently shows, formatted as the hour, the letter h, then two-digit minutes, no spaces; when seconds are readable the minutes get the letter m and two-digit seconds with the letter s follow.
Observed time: 7h38
